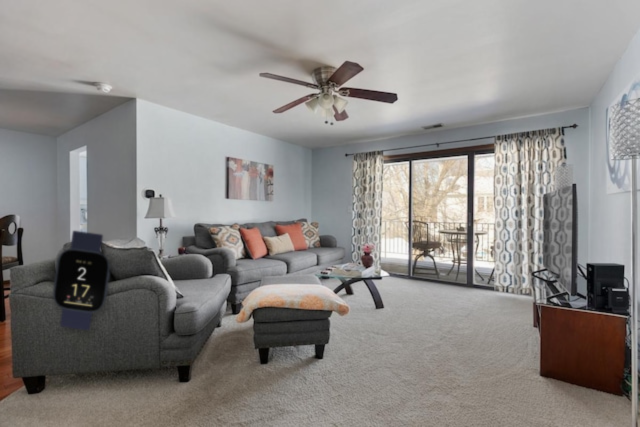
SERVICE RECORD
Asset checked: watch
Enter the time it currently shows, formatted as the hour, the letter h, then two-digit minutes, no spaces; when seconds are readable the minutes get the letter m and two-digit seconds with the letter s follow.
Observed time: 2h17
